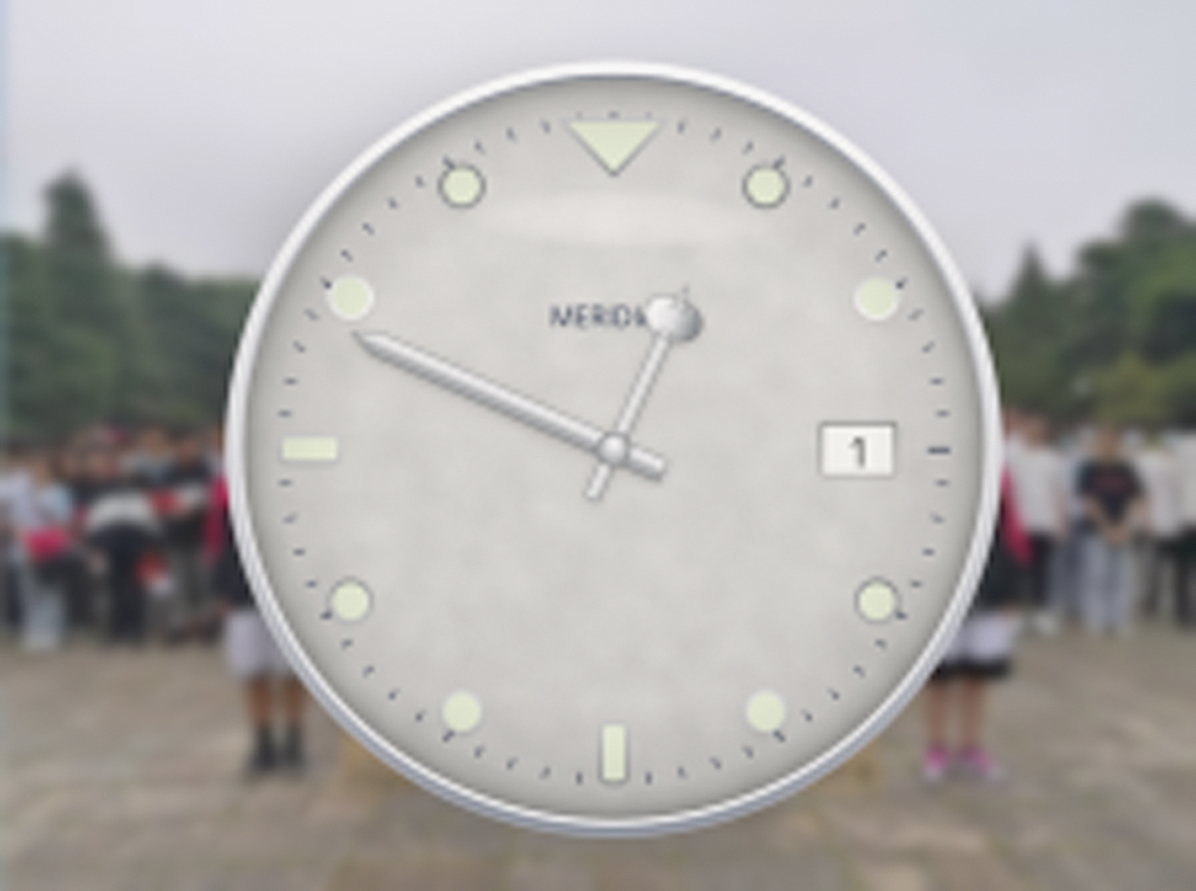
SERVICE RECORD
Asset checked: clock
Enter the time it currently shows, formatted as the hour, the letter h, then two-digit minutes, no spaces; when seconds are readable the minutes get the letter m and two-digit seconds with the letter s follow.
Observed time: 12h49
